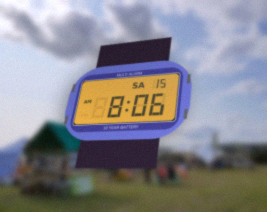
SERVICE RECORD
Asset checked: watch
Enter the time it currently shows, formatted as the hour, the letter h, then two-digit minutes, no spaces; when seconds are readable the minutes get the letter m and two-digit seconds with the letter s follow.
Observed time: 8h06
